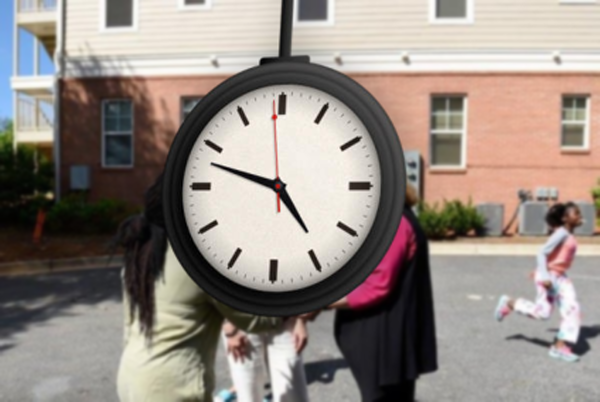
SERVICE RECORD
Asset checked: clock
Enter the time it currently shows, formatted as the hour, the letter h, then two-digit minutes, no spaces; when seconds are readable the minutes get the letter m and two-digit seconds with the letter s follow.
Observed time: 4h47m59s
